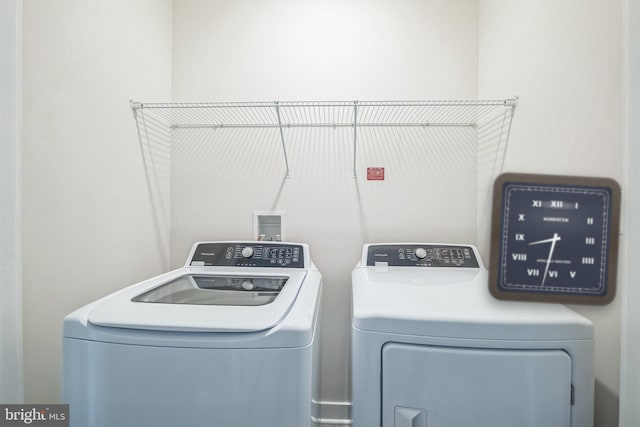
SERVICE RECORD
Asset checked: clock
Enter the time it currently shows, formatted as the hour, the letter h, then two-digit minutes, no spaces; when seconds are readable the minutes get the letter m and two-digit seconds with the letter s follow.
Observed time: 8h32
